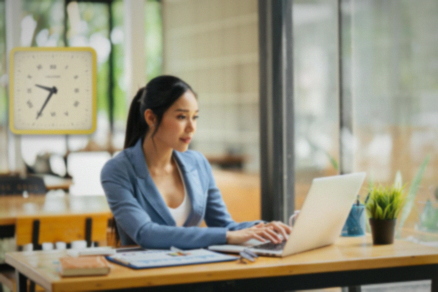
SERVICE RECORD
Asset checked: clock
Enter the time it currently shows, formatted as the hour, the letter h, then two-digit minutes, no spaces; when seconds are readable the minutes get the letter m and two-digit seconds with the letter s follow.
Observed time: 9h35
